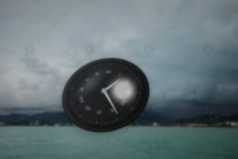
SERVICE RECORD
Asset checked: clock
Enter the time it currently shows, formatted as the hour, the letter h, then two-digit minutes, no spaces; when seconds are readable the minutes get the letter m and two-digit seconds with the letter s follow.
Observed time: 1h24
